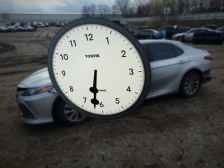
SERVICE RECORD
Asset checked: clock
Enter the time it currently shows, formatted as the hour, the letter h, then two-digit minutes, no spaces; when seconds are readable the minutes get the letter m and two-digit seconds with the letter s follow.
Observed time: 6h32
